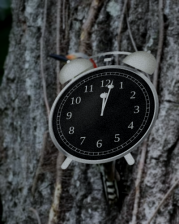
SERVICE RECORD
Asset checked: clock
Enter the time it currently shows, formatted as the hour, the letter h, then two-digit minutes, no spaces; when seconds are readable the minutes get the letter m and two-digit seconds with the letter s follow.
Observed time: 12h02
